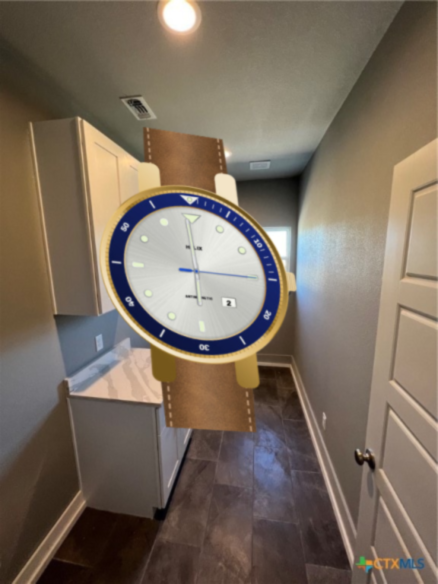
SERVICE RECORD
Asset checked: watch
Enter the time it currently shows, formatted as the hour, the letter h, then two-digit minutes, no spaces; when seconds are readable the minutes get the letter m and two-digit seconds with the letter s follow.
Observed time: 5h59m15s
